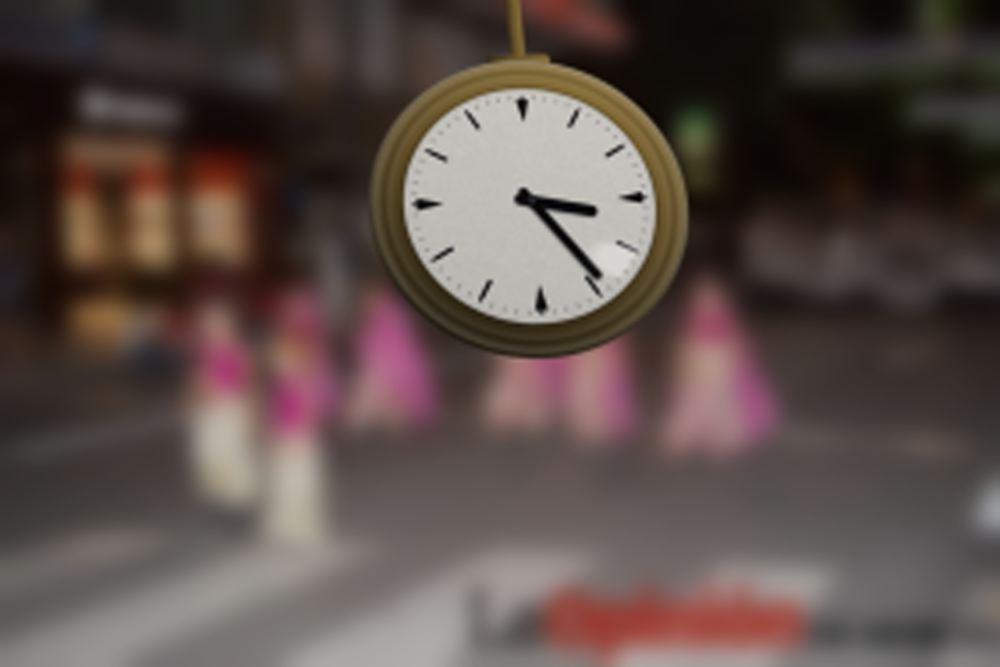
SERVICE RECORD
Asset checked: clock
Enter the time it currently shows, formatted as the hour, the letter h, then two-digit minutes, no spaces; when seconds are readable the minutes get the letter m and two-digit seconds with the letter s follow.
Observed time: 3h24
